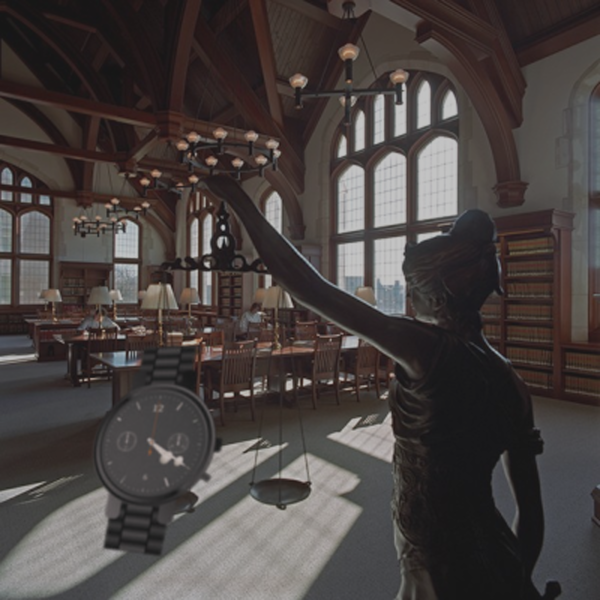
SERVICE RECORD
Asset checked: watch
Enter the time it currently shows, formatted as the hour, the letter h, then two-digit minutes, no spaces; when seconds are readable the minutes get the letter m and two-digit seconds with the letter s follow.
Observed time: 4h20
